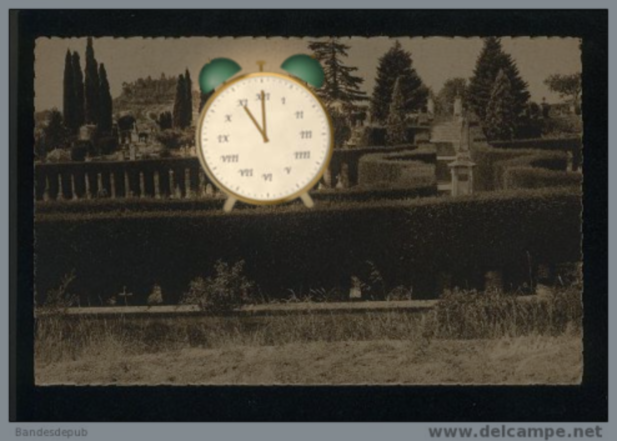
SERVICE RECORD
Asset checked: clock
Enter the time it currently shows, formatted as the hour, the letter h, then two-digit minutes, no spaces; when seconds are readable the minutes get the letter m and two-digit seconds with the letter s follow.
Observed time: 11h00
